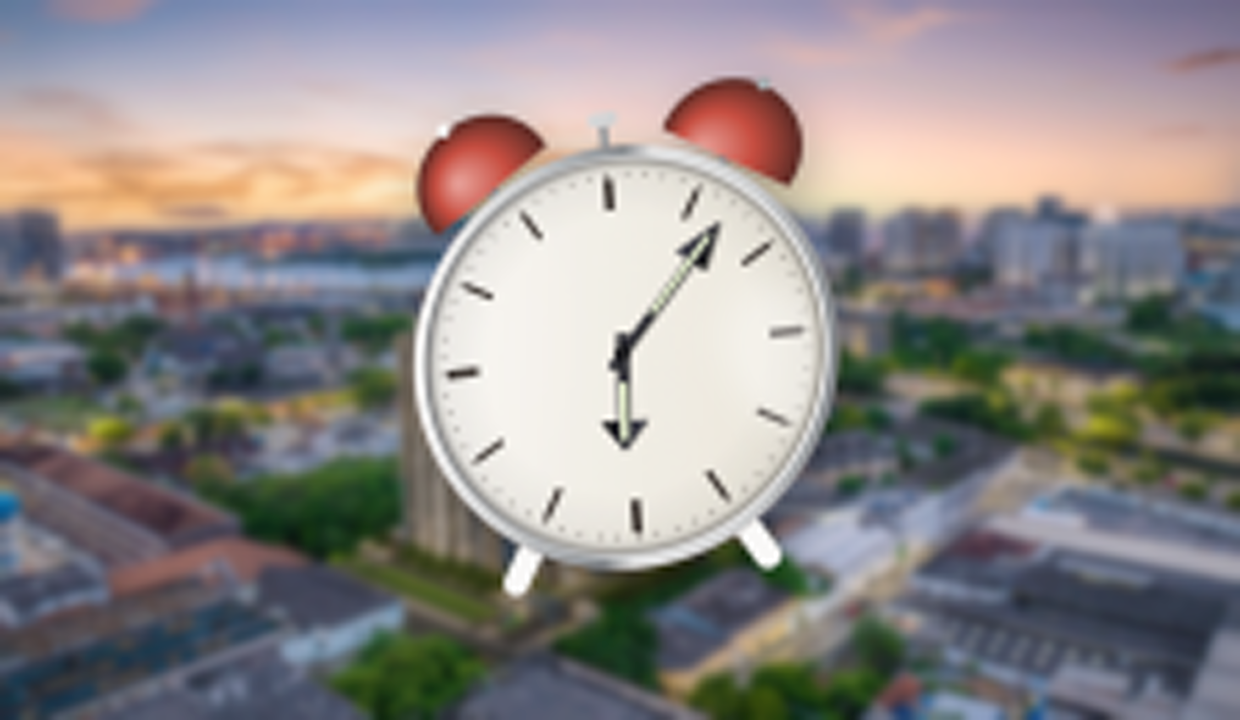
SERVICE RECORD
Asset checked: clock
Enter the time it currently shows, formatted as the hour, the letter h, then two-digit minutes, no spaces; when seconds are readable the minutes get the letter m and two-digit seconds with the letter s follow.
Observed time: 6h07
